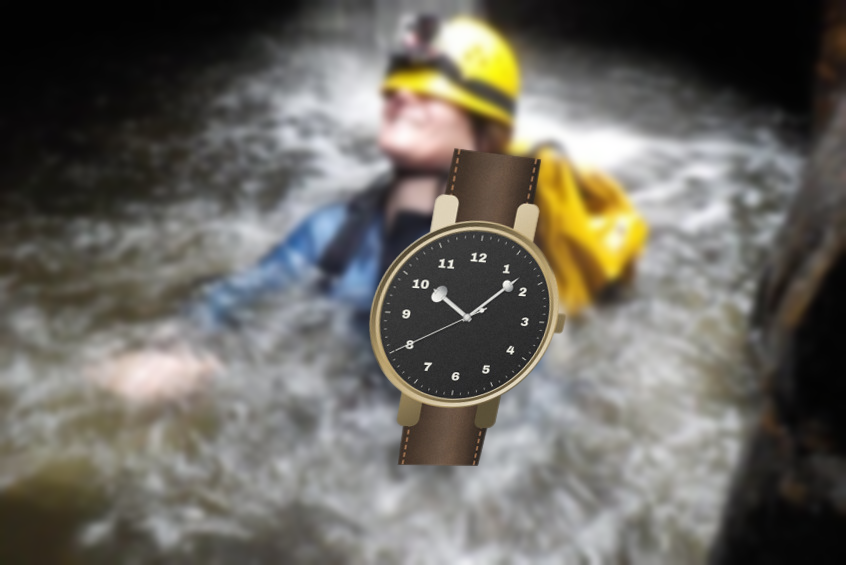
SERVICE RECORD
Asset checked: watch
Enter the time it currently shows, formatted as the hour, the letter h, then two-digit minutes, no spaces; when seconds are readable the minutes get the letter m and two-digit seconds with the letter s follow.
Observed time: 10h07m40s
